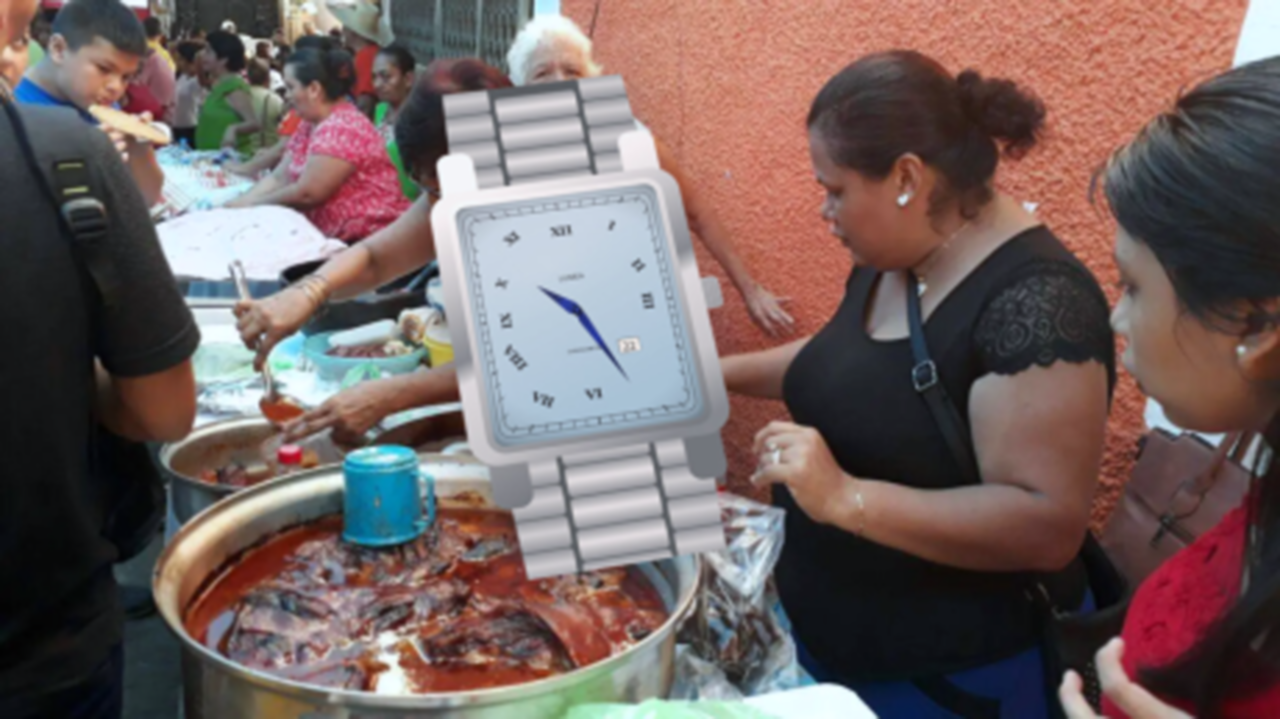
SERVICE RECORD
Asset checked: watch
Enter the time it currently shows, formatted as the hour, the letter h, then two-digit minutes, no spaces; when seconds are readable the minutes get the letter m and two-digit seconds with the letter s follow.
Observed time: 10h26
